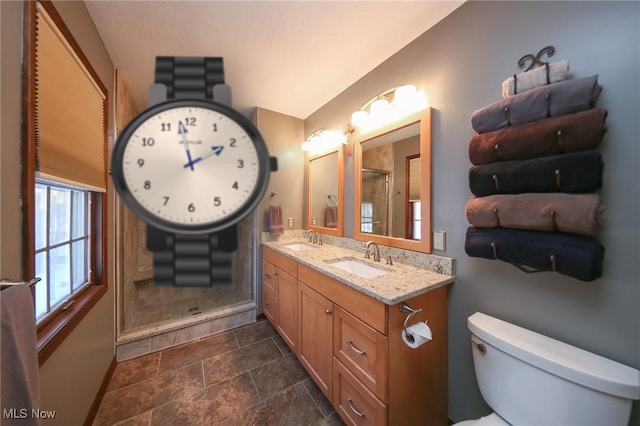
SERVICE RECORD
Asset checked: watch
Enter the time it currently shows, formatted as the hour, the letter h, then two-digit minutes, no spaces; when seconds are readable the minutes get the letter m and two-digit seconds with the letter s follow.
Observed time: 1h58
